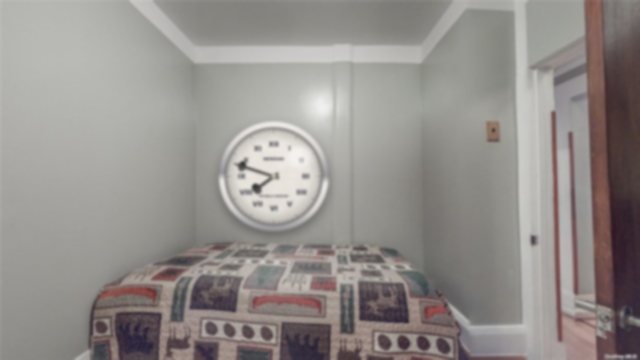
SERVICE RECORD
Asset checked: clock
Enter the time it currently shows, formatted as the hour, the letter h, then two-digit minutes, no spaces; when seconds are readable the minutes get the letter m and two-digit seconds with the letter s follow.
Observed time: 7h48
